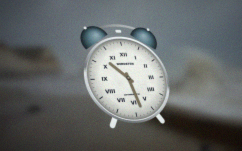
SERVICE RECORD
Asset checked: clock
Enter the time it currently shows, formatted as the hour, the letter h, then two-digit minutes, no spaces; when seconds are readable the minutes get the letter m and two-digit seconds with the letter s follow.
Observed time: 10h28
